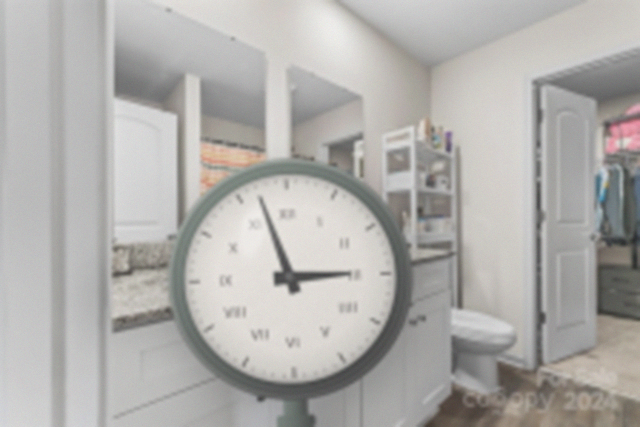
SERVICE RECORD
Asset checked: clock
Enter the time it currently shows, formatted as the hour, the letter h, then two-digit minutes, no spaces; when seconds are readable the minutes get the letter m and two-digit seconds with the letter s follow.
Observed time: 2h57
